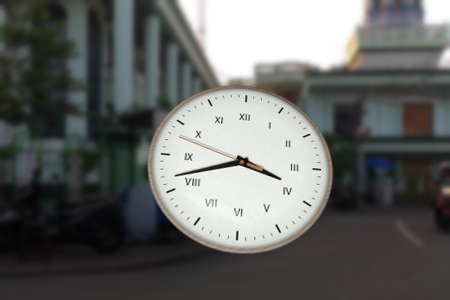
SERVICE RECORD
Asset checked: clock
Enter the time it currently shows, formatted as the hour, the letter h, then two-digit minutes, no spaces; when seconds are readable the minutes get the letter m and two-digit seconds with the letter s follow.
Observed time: 3h41m48s
